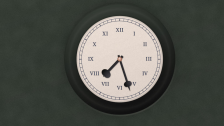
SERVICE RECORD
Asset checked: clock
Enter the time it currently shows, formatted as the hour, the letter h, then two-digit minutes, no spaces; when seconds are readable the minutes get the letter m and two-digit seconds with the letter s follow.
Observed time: 7h27
